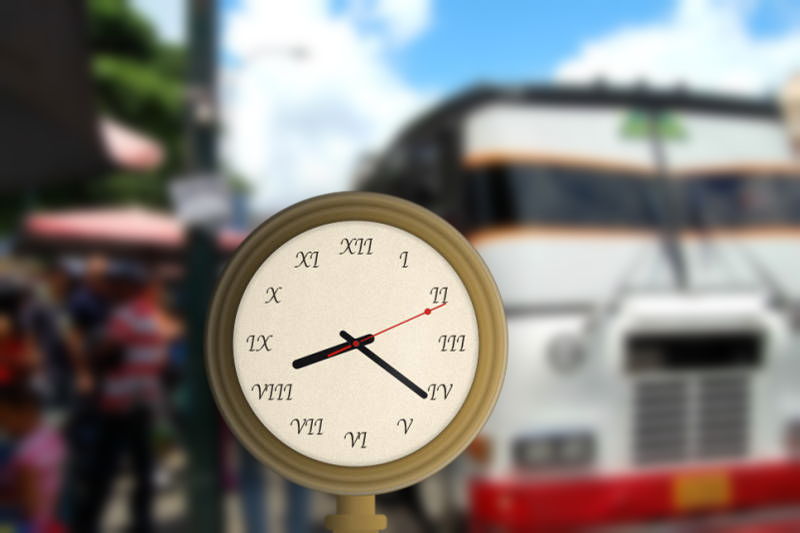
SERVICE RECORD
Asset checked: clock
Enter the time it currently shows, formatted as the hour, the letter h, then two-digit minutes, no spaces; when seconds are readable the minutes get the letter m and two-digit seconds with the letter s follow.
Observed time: 8h21m11s
